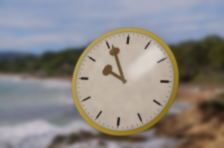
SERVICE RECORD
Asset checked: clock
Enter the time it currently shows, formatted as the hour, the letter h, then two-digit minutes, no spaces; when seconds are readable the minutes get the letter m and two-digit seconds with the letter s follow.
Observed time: 9h56
